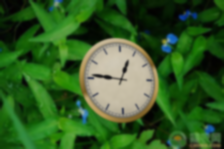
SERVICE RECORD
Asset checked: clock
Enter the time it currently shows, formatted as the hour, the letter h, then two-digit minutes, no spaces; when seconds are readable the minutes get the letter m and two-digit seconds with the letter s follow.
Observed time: 12h46
